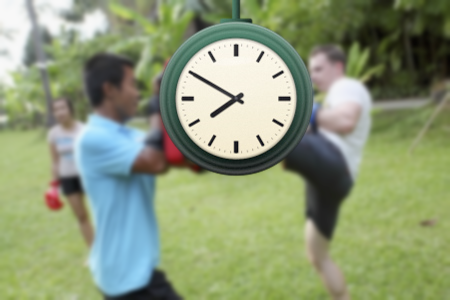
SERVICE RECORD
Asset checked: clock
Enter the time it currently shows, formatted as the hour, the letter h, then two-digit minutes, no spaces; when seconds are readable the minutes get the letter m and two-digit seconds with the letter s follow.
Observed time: 7h50
